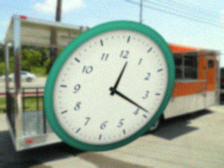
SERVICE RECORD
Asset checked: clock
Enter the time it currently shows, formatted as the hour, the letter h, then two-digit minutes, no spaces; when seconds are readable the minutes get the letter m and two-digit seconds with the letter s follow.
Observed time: 12h19
